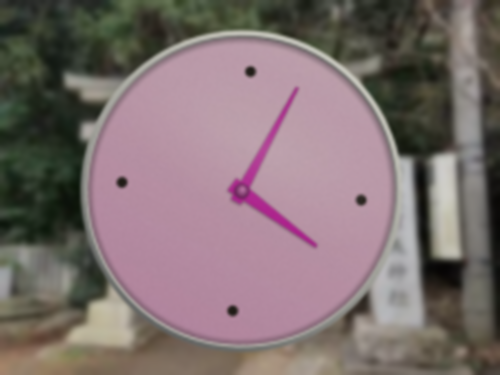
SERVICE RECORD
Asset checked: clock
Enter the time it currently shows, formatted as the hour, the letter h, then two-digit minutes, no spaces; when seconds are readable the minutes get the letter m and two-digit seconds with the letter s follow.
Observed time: 4h04
